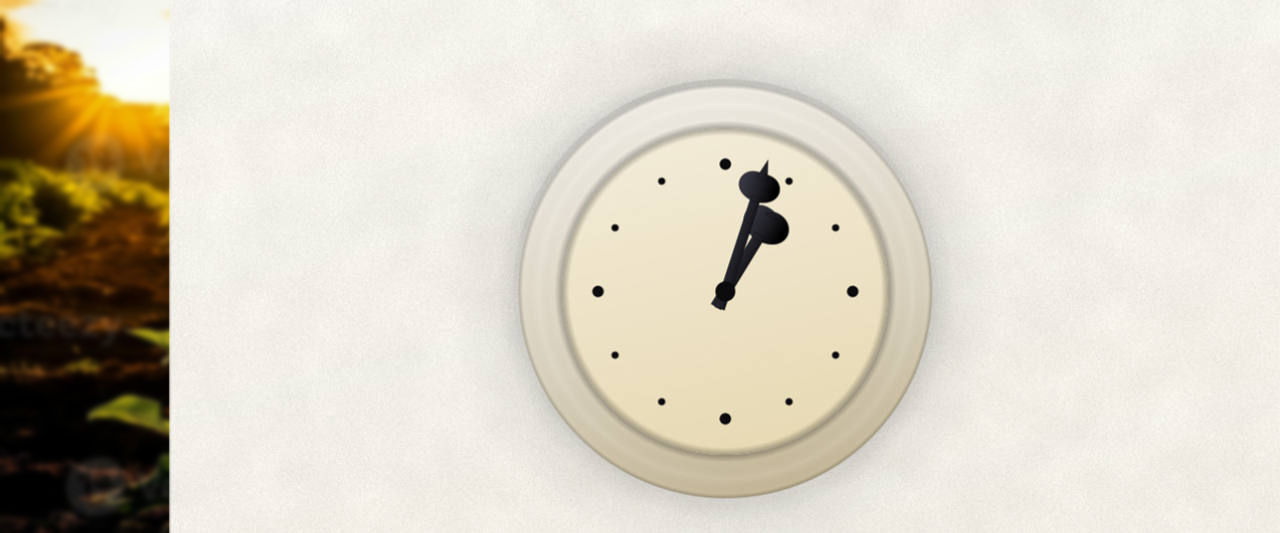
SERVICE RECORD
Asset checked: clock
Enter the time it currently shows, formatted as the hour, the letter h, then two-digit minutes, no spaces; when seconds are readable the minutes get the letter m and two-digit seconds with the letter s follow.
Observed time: 1h03
